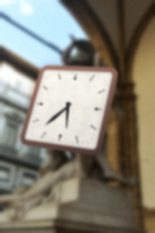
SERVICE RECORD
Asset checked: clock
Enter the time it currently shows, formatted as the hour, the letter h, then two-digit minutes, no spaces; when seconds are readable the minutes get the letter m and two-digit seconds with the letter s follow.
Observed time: 5h37
